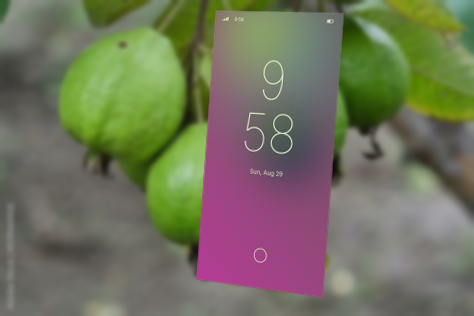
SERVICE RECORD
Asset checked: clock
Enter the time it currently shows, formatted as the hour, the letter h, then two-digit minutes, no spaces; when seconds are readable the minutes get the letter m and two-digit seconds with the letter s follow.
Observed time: 9h58
